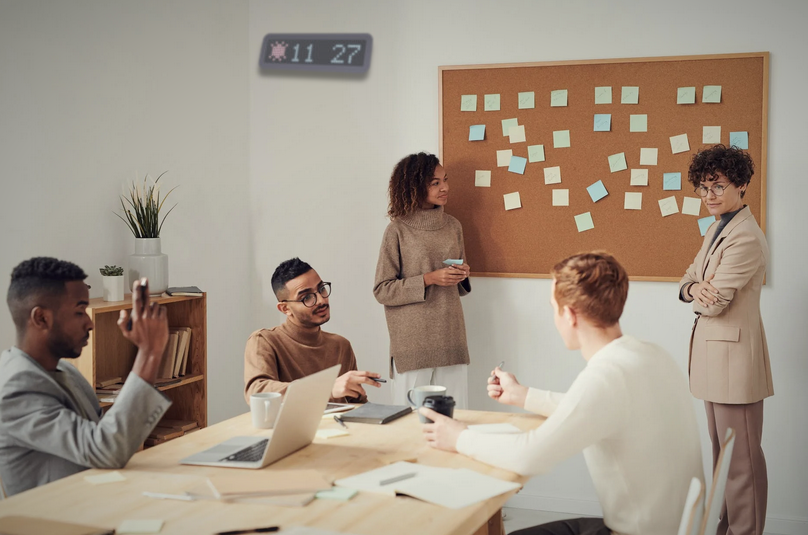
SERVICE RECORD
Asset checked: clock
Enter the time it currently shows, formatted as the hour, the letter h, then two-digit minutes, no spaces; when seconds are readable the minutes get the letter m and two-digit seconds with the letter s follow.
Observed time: 11h27
